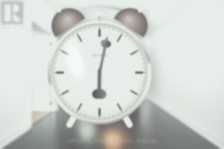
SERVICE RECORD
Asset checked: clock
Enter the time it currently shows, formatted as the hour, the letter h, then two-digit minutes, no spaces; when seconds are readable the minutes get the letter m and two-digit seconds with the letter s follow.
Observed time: 6h02
